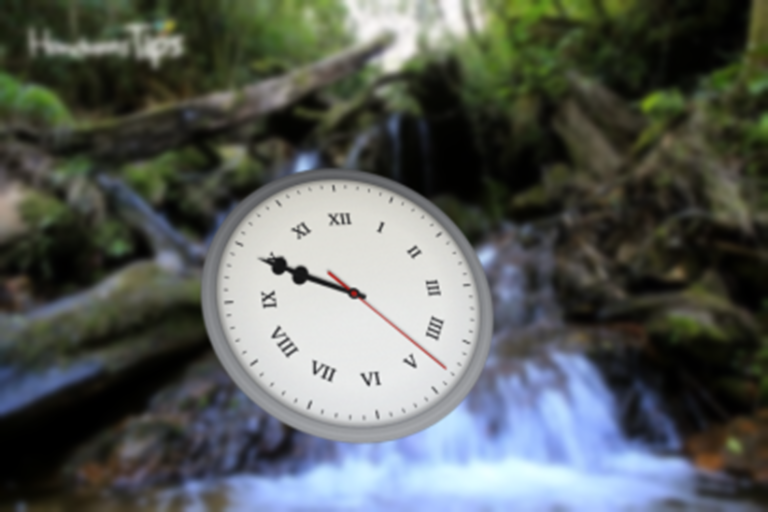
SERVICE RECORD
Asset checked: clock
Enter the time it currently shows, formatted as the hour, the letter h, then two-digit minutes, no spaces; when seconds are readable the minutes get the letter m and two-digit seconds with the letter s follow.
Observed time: 9h49m23s
